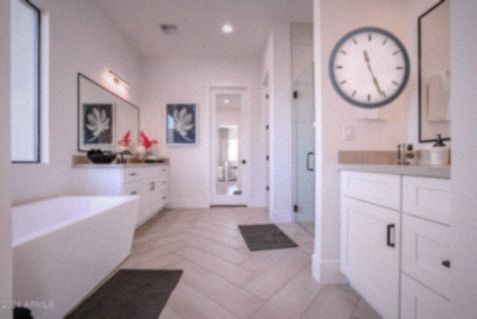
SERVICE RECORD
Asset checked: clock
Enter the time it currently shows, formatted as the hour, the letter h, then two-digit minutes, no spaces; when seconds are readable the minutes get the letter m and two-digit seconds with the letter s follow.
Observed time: 11h26
